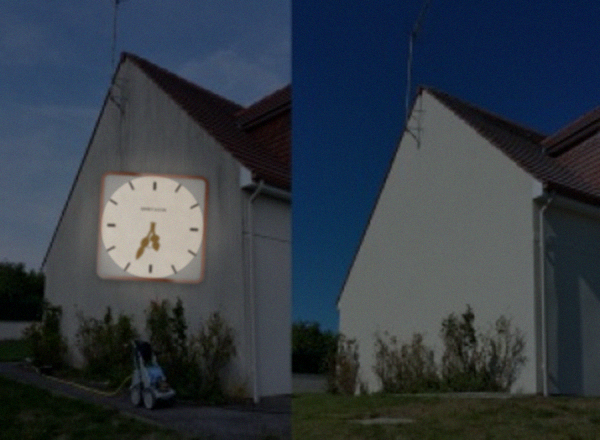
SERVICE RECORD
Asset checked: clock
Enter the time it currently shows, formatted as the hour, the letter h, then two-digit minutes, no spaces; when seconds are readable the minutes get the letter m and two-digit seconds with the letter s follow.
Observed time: 5h34
